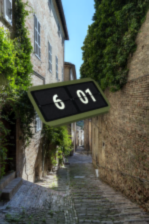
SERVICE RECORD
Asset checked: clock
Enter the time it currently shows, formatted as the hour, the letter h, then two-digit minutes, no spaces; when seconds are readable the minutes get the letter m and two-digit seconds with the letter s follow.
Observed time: 6h01
